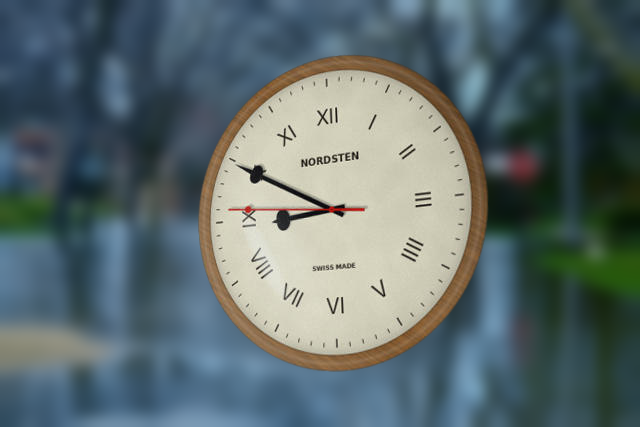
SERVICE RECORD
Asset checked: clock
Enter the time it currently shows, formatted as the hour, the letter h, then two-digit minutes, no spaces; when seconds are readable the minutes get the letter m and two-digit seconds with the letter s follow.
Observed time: 8h49m46s
